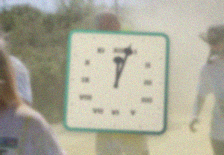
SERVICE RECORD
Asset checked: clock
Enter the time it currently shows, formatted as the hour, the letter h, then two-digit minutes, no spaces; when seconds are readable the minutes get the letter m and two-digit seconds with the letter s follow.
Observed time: 12h03
